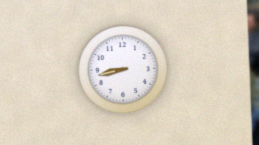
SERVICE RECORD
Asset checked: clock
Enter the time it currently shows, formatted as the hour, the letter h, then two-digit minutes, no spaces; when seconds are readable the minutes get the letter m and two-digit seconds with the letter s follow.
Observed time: 8h43
